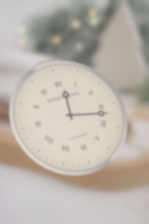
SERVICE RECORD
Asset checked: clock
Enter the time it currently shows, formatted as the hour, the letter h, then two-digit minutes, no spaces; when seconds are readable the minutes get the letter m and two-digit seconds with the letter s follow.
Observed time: 12h17
